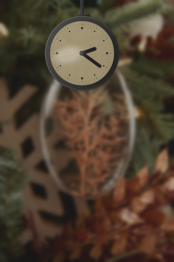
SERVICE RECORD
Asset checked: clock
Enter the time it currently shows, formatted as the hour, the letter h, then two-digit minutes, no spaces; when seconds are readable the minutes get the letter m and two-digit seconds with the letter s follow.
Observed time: 2h21
